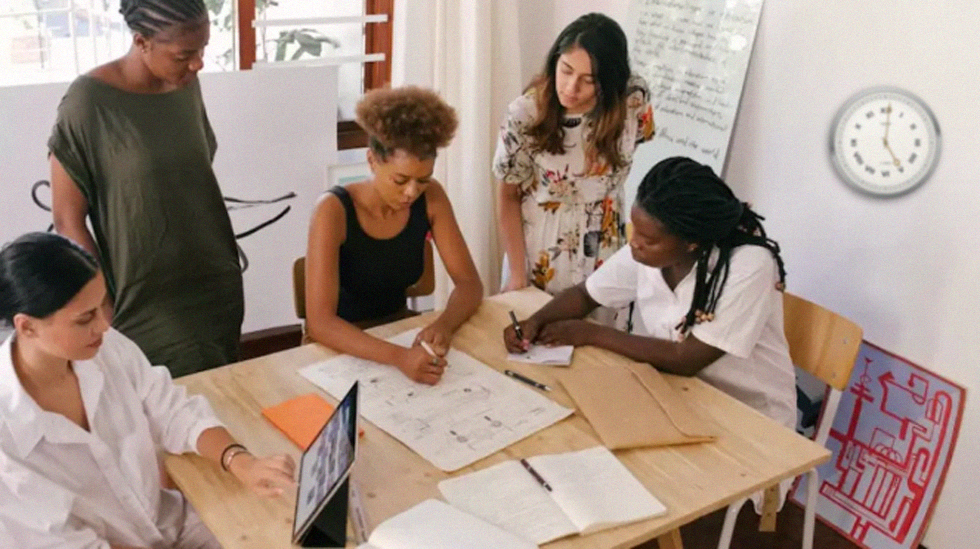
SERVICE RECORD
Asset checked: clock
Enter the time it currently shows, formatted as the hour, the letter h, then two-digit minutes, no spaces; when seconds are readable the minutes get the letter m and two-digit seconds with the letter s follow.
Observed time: 5h01
